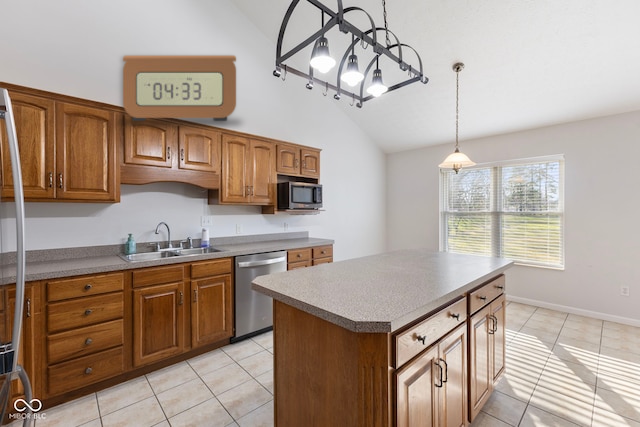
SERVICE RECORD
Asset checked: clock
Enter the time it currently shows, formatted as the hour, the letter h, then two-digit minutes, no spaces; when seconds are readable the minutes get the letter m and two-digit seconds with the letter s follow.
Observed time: 4h33
